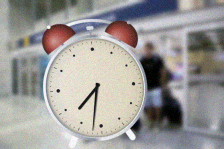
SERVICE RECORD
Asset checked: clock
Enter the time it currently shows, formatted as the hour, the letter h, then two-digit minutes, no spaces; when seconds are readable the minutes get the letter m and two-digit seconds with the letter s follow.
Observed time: 7h32
